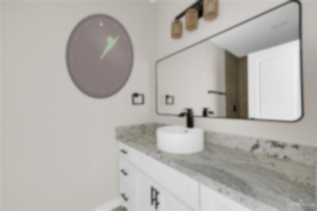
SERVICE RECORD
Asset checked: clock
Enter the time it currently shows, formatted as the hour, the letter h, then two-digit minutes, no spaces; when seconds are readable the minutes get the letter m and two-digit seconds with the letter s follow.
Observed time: 1h08
